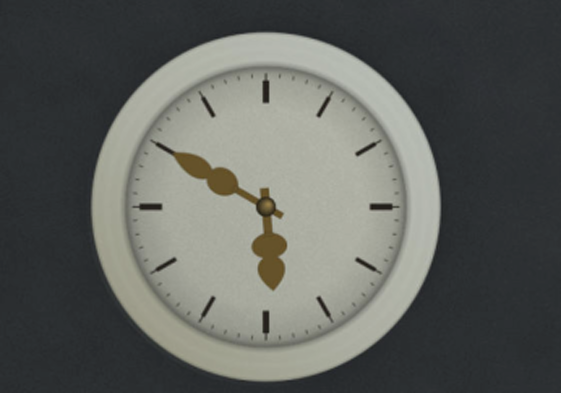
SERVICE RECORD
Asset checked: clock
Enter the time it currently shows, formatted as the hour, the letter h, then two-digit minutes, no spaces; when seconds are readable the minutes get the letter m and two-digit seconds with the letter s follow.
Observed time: 5h50
